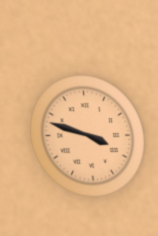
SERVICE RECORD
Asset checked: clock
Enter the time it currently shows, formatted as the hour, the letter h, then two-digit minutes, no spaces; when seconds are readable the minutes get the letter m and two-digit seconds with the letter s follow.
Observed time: 3h48
